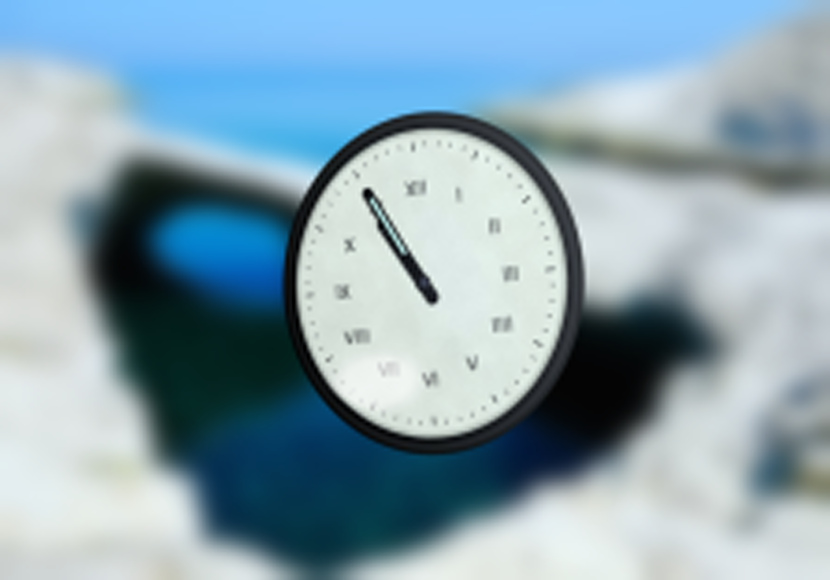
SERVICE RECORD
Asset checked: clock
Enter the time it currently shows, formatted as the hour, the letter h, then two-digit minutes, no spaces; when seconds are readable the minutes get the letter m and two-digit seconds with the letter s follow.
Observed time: 10h55
